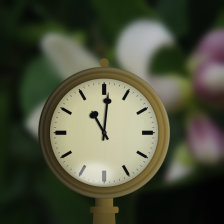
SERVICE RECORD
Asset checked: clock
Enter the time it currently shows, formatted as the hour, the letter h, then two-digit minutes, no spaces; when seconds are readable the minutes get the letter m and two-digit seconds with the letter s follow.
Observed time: 11h01
